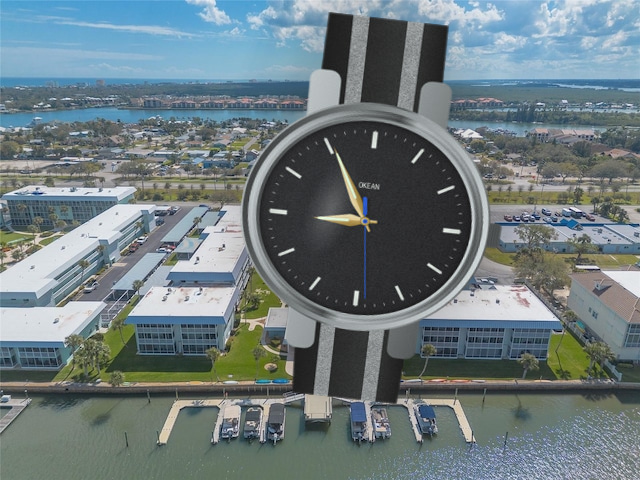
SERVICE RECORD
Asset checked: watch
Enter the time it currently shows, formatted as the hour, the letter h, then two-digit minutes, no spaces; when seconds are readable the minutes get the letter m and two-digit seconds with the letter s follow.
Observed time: 8h55m29s
